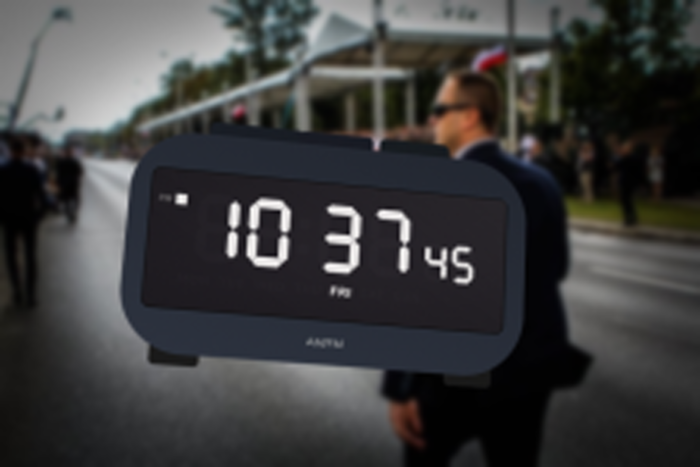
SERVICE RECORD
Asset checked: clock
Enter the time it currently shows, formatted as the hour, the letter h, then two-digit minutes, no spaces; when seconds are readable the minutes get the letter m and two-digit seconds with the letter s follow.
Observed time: 10h37m45s
